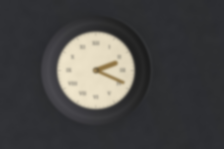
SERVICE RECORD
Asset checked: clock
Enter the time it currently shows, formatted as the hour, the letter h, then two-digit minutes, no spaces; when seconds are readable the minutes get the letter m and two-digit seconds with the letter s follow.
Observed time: 2h19
